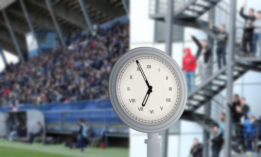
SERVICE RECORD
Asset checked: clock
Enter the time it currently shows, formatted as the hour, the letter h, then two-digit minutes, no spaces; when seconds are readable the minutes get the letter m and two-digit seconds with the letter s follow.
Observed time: 6h56
